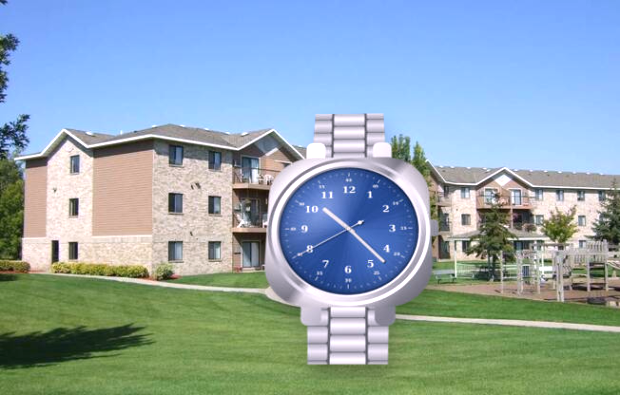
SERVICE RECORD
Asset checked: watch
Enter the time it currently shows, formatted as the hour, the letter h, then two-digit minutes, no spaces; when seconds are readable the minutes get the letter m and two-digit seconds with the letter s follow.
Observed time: 10h22m40s
